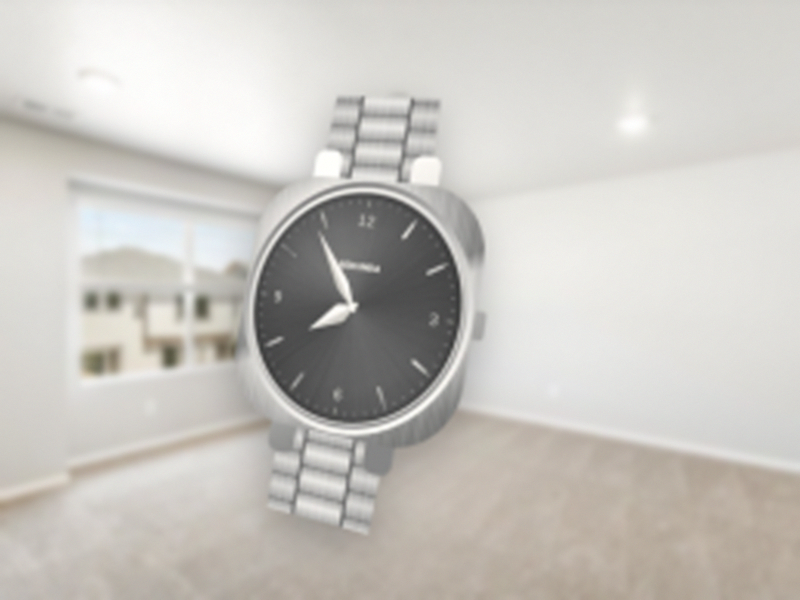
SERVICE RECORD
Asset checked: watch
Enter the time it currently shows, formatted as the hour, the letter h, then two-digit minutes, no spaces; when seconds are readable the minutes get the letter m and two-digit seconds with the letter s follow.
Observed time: 7h54
